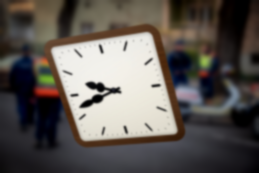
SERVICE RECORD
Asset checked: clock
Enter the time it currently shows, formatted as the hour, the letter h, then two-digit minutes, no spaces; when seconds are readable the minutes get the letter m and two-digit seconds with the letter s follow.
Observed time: 9h42
